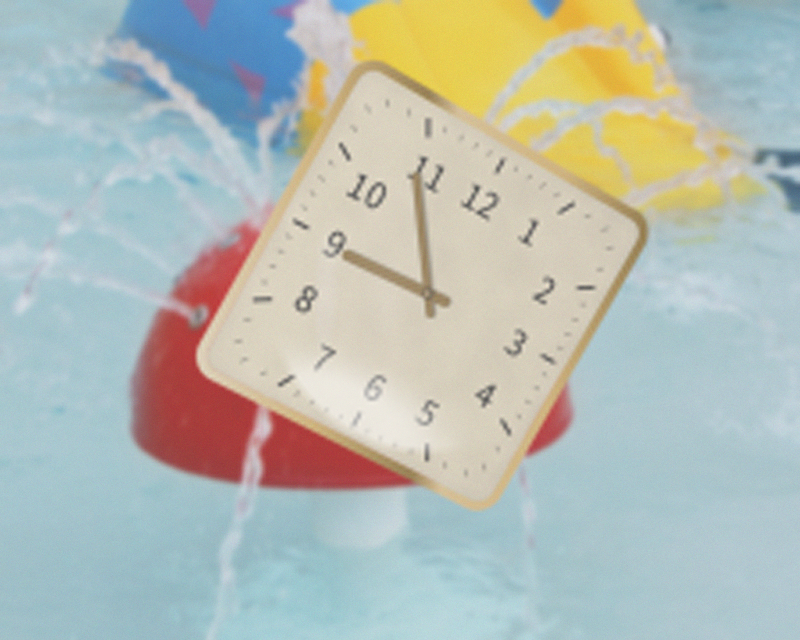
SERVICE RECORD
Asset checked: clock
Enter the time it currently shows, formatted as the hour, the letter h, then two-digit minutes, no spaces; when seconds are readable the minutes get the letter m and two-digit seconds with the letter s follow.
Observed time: 8h54
